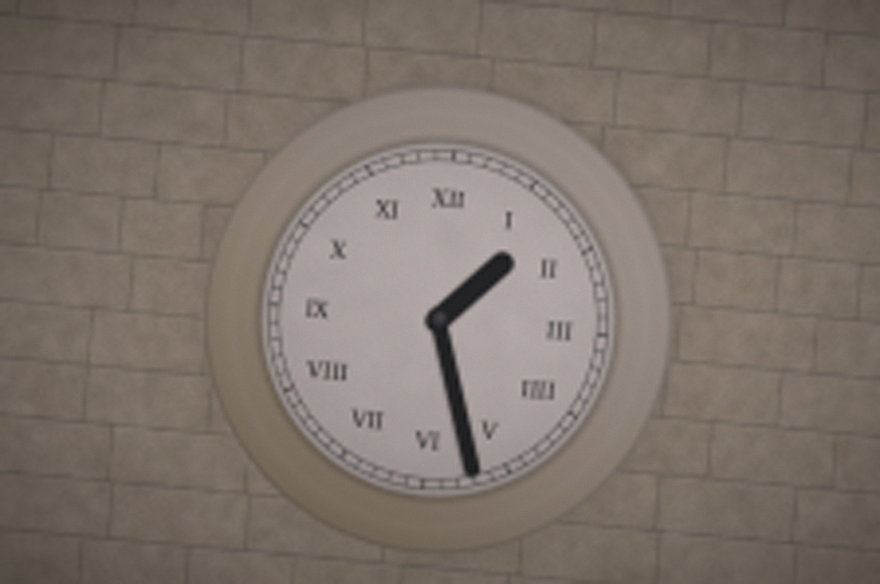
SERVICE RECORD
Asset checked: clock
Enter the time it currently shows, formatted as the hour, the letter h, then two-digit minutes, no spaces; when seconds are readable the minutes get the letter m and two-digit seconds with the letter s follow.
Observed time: 1h27
